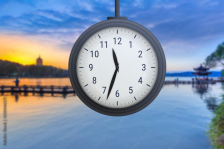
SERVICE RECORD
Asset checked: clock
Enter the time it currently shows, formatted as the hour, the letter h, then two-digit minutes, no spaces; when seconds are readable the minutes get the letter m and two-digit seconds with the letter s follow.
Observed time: 11h33
